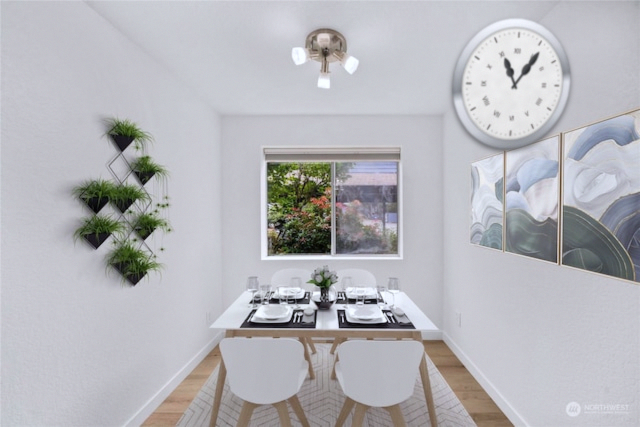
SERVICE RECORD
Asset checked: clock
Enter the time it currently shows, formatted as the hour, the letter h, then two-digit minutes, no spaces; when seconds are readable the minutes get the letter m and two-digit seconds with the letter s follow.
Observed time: 11h06
